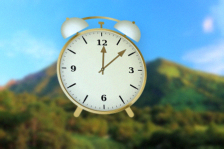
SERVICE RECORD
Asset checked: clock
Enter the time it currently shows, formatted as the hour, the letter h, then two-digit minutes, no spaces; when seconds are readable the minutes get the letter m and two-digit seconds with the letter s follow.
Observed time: 12h08
